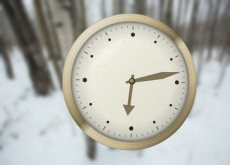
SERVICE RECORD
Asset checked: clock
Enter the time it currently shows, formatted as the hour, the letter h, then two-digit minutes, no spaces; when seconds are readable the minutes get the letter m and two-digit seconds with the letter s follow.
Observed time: 6h13
